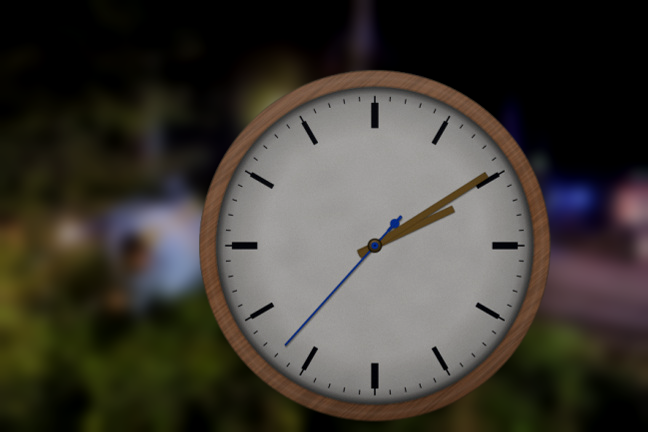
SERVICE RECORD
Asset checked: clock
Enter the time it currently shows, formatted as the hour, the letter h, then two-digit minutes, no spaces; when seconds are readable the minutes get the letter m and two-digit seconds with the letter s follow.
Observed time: 2h09m37s
